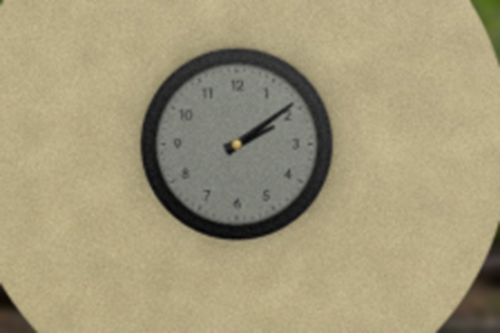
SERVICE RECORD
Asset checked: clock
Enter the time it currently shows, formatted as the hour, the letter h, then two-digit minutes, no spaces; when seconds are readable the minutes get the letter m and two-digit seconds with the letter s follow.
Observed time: 2h09
